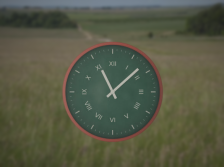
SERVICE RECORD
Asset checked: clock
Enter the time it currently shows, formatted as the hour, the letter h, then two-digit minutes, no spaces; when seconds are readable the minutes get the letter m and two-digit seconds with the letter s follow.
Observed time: 11h08
